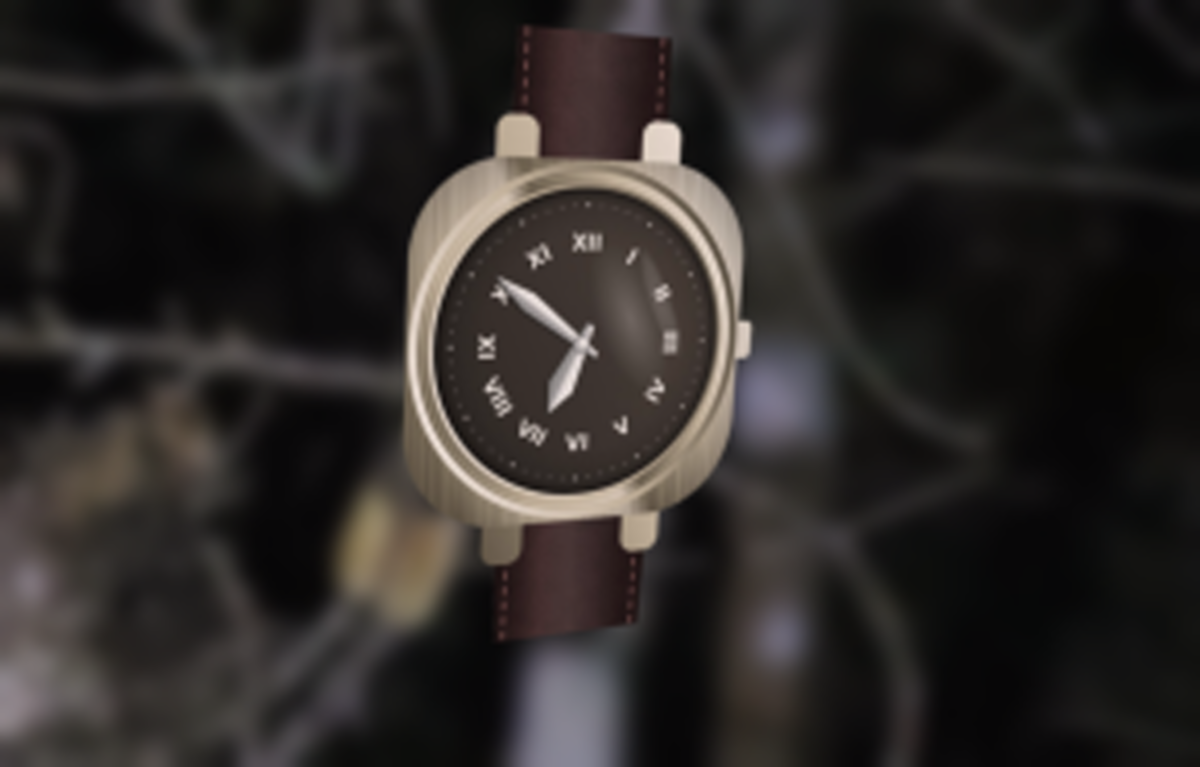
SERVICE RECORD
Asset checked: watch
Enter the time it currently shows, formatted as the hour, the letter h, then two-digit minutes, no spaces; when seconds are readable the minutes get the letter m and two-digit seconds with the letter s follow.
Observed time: 6h51
